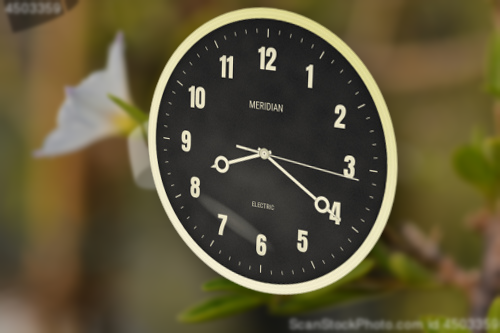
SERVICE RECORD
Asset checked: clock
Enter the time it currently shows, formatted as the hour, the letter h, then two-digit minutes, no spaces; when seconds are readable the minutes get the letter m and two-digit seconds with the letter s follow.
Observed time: 8h20m16s
